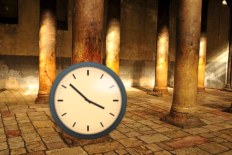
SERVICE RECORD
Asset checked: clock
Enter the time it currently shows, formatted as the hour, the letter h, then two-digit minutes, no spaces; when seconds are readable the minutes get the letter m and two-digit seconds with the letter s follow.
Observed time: 3h52
